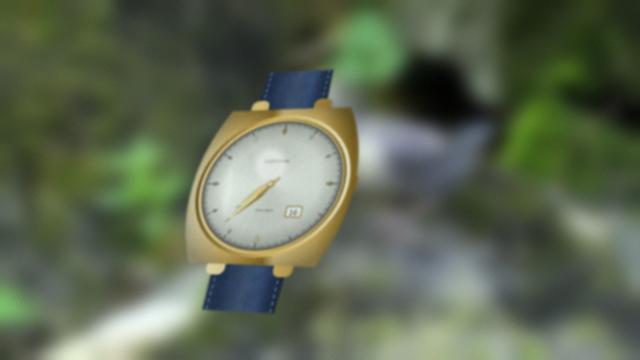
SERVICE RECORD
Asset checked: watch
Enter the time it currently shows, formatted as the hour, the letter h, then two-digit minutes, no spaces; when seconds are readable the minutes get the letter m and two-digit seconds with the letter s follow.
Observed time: 7h37
